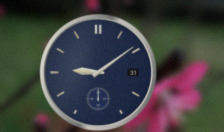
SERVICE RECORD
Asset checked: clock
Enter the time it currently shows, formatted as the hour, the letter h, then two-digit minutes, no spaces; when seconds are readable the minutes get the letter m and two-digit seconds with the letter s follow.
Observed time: 9h09
